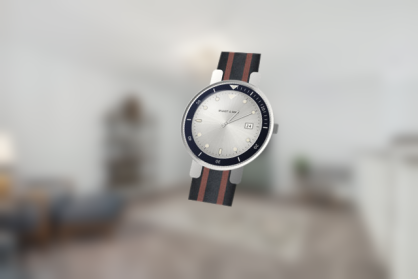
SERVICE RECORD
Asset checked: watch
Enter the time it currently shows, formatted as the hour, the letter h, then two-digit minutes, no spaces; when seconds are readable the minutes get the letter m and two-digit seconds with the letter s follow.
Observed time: 1h10
